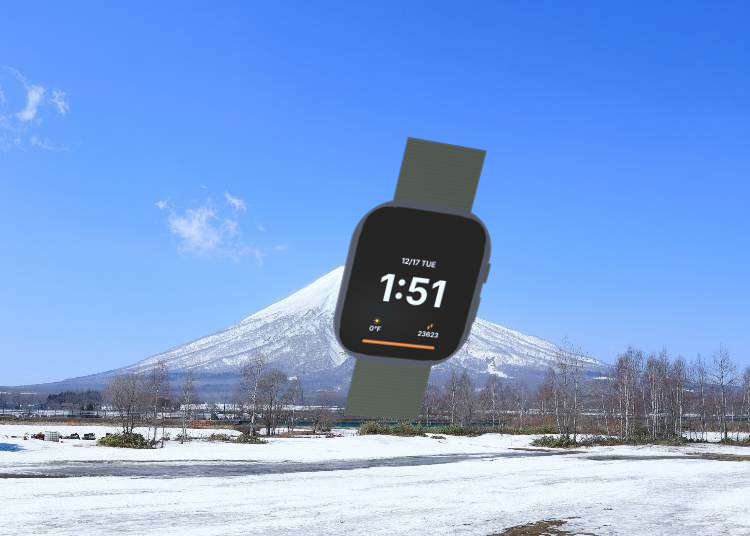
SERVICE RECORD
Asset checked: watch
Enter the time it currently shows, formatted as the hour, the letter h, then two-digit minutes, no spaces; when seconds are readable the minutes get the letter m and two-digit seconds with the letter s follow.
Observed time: 1h51
